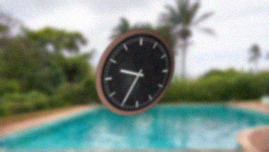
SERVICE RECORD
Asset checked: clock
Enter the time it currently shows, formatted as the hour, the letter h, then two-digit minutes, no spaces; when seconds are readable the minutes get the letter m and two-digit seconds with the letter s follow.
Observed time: 9h35
